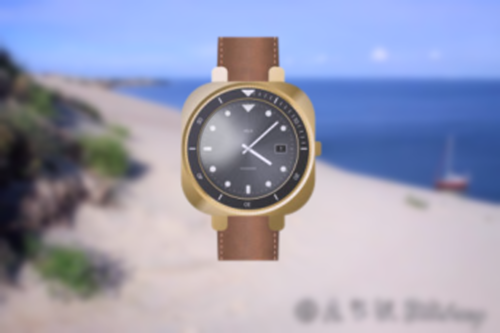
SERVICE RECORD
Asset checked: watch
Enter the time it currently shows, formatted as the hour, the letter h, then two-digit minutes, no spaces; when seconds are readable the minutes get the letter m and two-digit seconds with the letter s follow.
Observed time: 4h08
